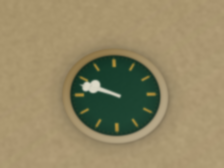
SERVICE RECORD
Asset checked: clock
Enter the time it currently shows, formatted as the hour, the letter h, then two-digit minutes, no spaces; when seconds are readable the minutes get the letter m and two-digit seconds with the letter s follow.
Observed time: 9h48
